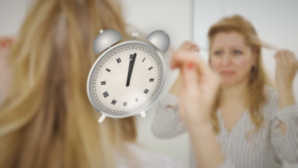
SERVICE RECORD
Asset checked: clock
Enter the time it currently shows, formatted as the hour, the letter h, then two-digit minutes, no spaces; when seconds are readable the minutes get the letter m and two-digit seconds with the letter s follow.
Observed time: 12h01
